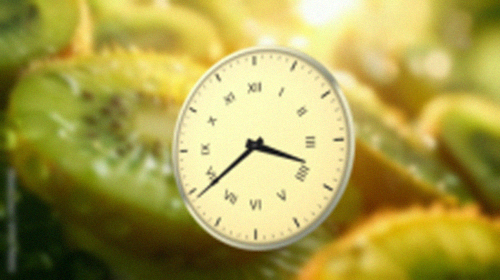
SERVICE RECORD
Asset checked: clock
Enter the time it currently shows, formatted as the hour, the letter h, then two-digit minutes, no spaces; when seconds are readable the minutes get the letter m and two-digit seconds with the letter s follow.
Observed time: 3h39
